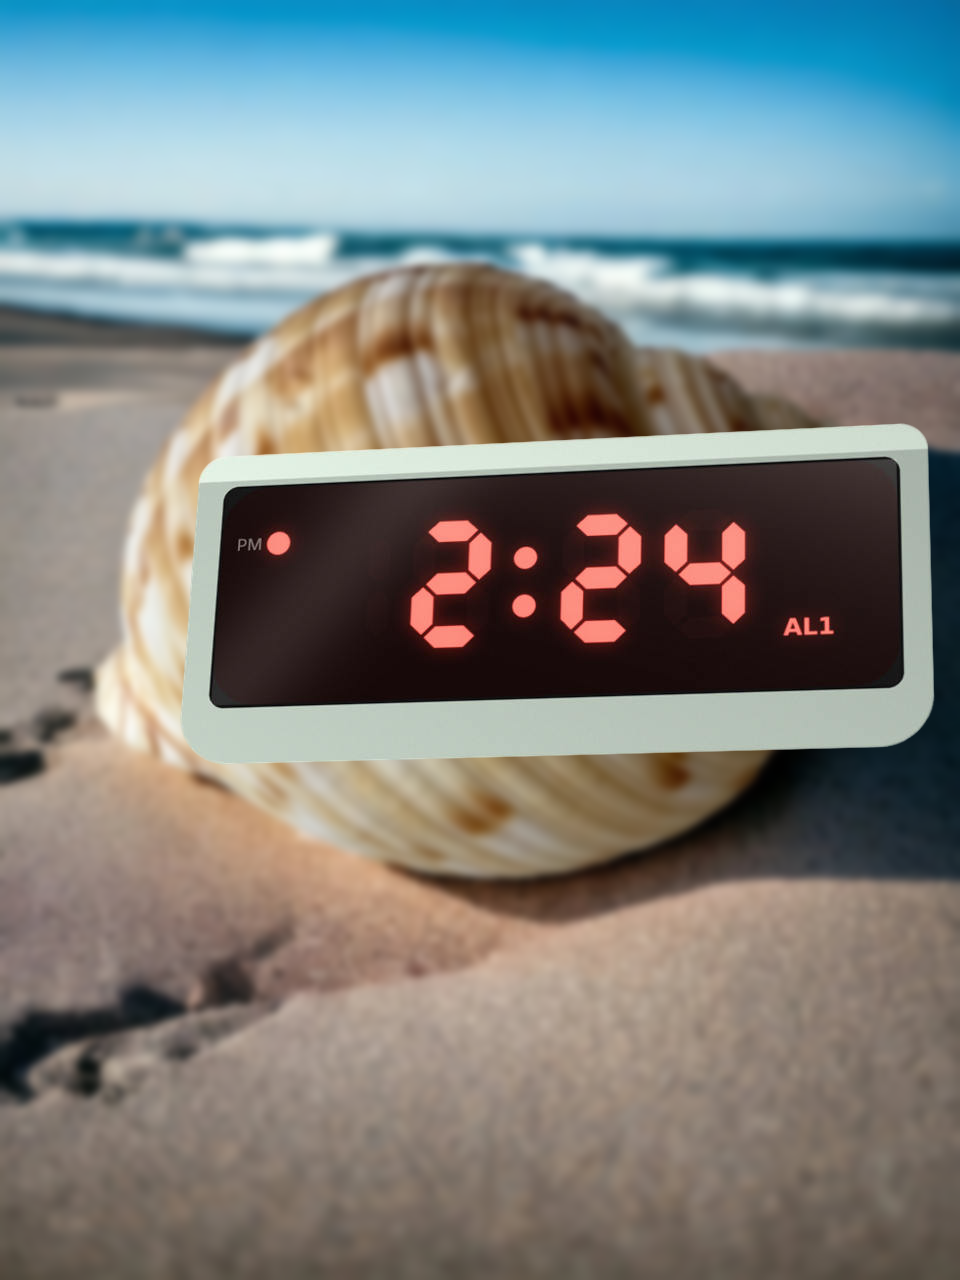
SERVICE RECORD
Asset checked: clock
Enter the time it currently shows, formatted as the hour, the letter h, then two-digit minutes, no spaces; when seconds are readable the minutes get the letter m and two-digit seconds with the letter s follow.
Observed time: 2h24
